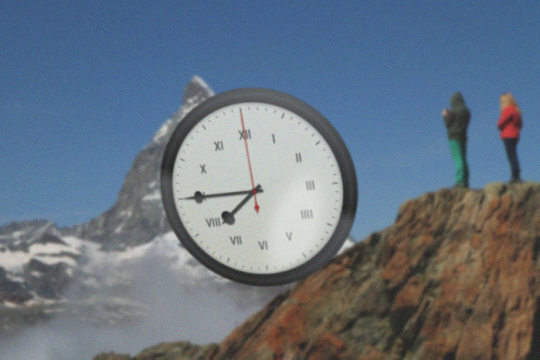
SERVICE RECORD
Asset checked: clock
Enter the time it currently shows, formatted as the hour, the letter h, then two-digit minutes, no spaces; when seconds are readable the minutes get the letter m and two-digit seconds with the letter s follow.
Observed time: 7h45m00s
